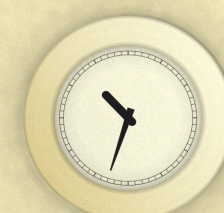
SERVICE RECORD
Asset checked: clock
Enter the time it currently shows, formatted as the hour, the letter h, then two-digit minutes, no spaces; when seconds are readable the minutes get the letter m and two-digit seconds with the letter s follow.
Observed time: 10h33
